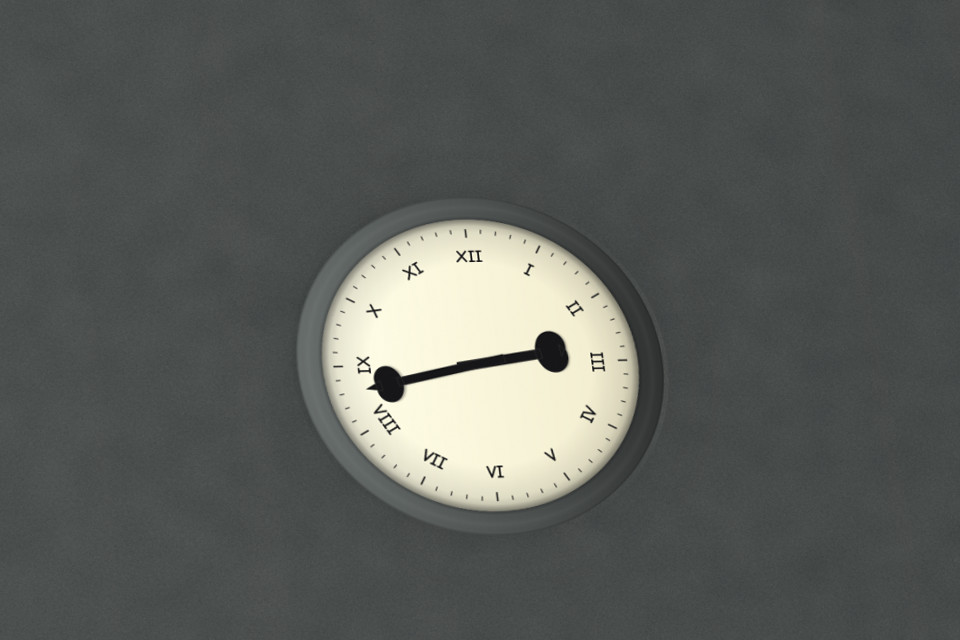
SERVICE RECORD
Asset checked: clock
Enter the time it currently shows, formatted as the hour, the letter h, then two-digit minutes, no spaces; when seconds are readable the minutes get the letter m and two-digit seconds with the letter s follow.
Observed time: 2h43
